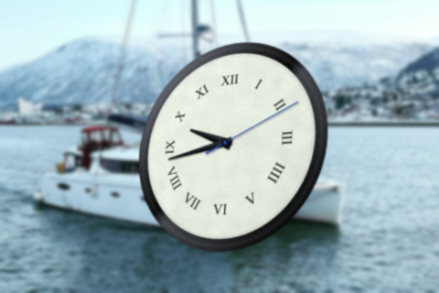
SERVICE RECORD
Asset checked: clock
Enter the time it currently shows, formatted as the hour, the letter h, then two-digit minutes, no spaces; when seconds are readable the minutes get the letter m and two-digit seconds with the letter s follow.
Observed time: 9h43m11s
